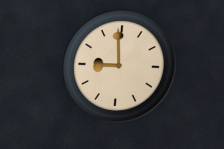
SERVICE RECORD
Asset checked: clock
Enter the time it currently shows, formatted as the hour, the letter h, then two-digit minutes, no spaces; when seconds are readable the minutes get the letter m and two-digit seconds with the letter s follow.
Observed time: 8h59
